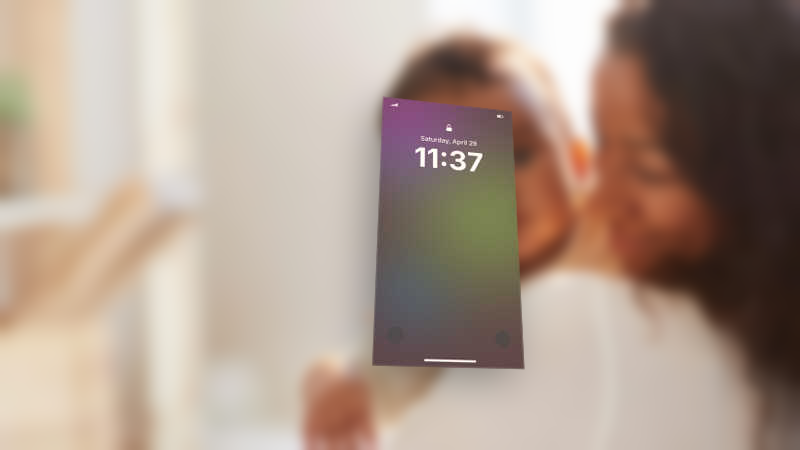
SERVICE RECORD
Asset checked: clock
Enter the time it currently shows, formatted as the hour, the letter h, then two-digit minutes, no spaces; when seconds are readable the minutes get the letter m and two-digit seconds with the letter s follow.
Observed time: 11h37
